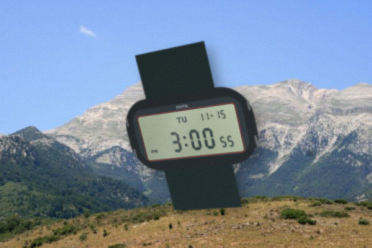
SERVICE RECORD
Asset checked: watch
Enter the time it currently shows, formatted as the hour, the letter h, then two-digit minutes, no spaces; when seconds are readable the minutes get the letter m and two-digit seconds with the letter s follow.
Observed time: 3h00m55s
